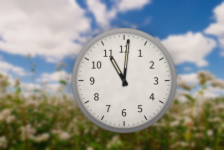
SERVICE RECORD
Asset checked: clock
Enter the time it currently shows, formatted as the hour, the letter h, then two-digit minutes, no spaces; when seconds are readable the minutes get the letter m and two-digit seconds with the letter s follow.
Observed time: 11h01
